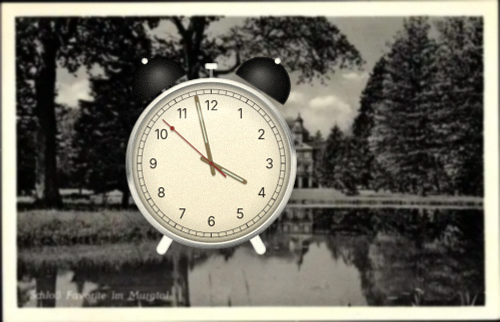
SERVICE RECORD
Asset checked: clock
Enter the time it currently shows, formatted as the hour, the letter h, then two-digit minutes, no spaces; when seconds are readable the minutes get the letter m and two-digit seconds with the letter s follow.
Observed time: 3h57m52s
